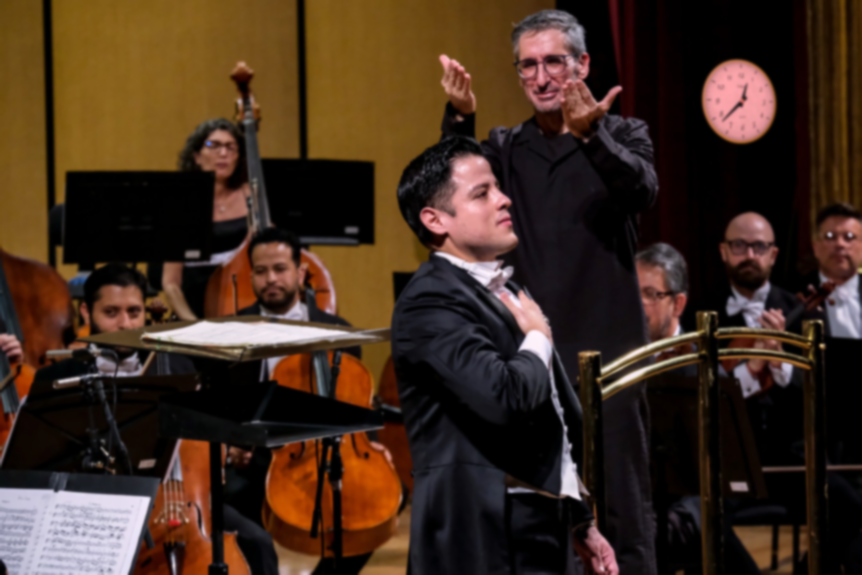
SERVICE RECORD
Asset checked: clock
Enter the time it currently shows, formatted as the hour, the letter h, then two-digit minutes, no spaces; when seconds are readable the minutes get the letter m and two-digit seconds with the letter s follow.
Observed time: 12h38
